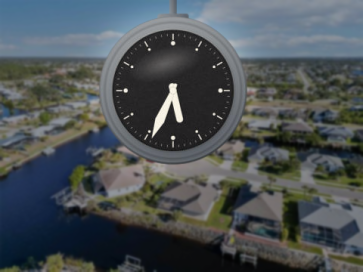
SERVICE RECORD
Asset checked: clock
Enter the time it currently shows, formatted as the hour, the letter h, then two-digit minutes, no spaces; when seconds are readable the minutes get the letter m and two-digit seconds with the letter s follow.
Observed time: 5h34
